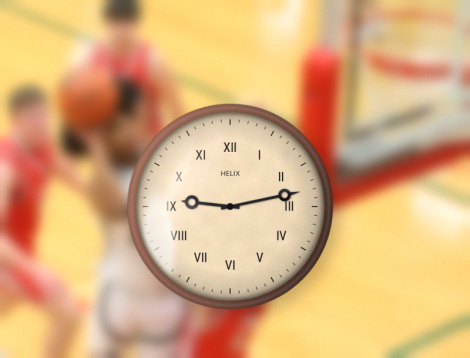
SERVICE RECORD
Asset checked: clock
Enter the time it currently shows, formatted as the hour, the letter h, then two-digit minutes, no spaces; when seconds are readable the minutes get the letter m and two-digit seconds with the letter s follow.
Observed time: 9h13
